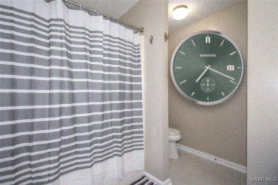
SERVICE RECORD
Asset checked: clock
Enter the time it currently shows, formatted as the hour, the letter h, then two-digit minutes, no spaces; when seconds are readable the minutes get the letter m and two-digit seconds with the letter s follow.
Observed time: 7h19
